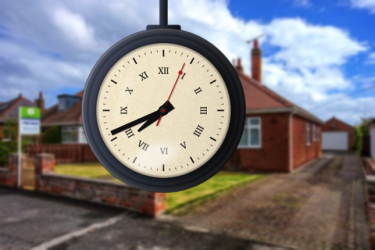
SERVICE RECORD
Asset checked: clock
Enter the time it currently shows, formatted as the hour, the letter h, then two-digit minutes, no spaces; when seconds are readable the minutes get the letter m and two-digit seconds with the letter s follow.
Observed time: 7h41m04s
